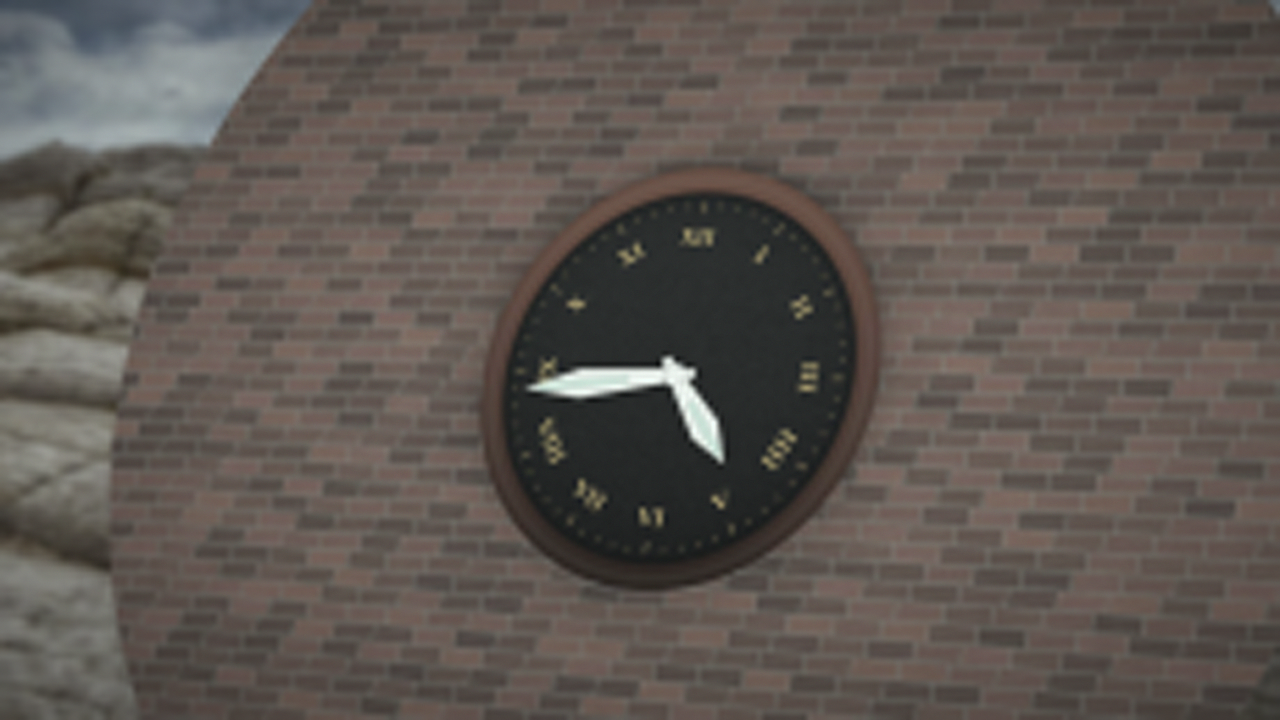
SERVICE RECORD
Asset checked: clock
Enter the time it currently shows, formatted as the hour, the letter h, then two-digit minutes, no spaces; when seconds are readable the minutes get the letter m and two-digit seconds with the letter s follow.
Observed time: 4h44
